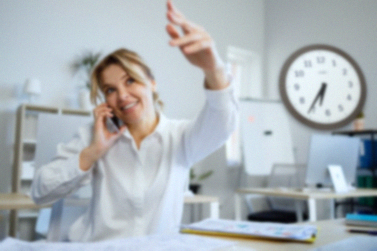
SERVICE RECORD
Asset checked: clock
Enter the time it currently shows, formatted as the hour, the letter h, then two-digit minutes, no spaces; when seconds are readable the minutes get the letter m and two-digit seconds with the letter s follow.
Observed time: 6h36
